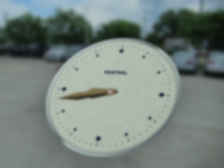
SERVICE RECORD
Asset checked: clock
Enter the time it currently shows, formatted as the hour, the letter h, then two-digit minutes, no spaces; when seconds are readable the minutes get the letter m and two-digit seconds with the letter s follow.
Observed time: 8h43
